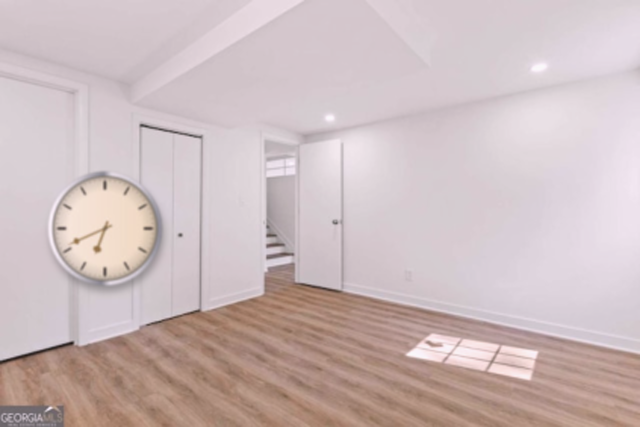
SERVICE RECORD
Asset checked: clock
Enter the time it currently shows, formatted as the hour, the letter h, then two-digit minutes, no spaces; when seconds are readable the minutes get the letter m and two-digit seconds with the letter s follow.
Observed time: 6h41
